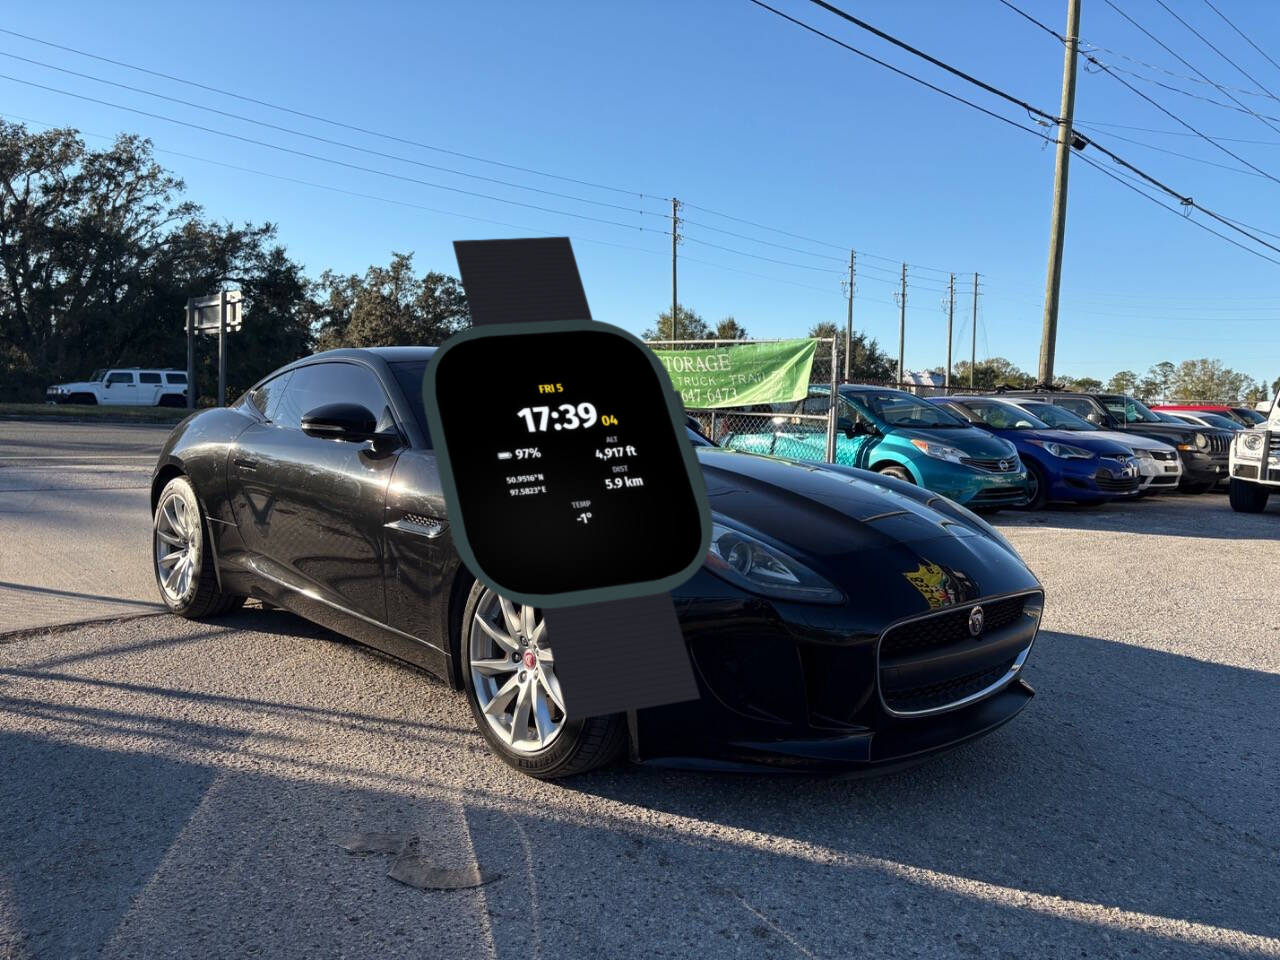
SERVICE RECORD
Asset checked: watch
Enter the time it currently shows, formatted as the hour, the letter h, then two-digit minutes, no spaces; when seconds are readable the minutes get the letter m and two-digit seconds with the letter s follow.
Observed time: 17h39m04s
